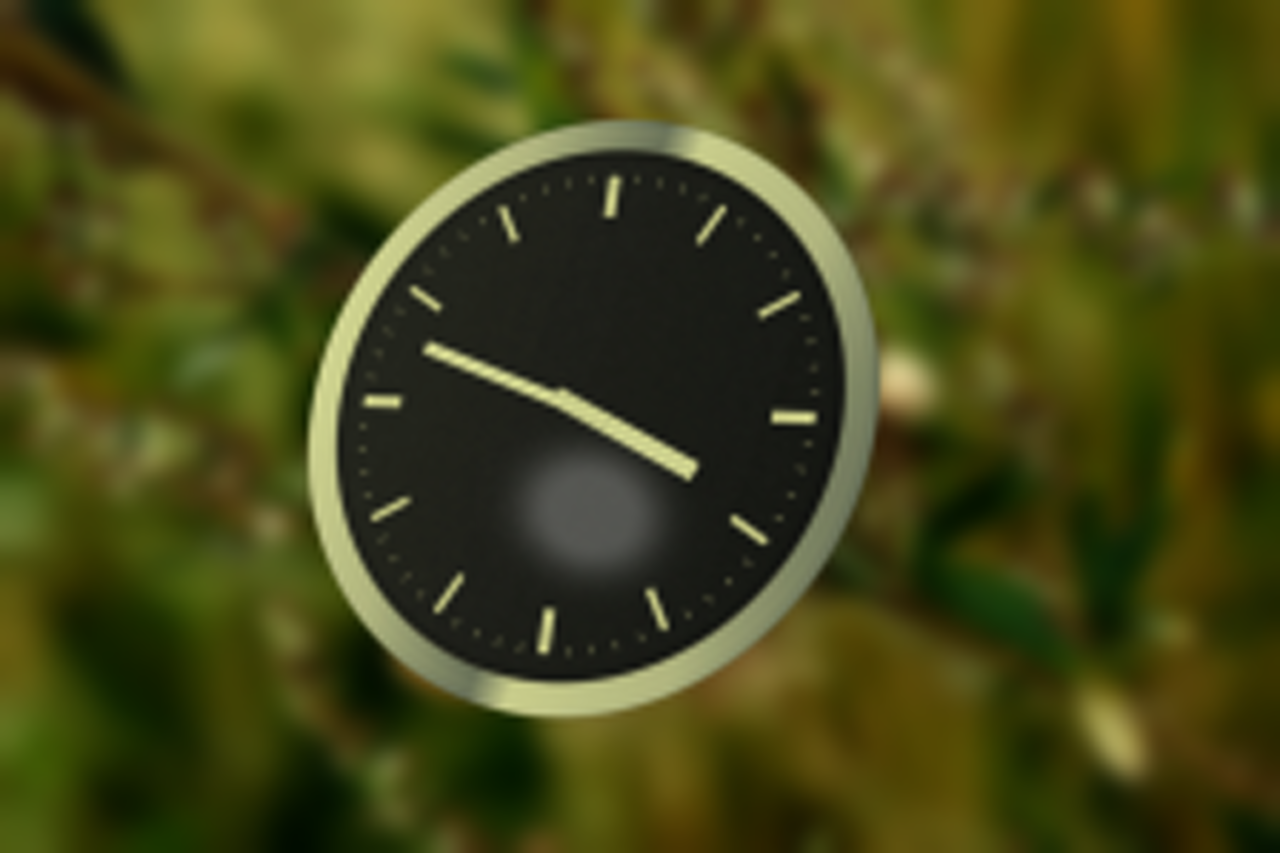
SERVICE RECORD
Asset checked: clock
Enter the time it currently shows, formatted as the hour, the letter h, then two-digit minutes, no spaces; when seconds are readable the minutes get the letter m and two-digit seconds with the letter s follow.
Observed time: 3h48
